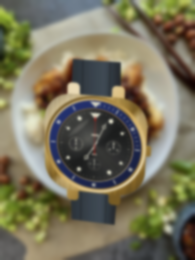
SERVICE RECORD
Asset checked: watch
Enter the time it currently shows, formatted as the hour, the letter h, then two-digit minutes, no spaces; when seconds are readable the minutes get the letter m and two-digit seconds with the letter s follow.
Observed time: 7h04
